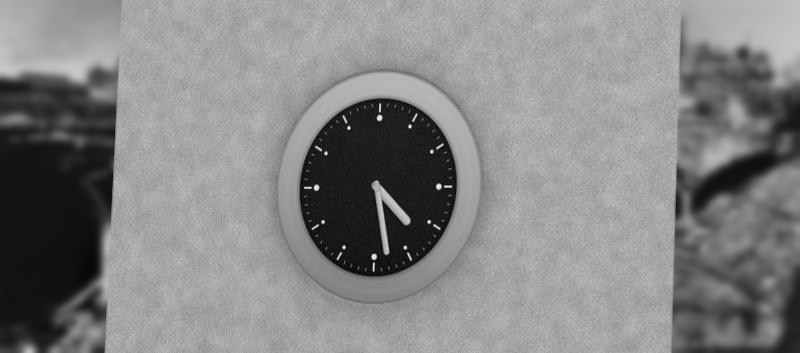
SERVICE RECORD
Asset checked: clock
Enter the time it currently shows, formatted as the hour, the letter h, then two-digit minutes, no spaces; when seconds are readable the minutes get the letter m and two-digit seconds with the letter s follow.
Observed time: 4h28
